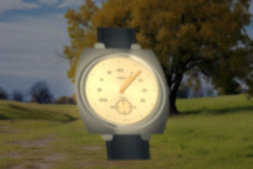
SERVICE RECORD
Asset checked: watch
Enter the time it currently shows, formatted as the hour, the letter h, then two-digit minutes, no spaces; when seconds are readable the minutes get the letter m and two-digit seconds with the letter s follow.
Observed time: 1h07
